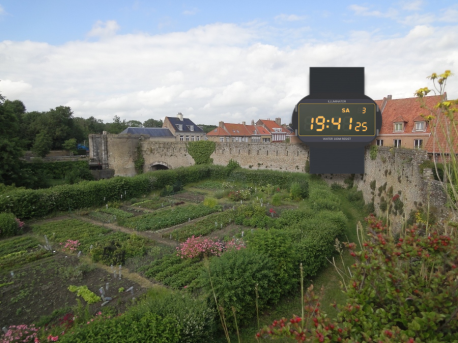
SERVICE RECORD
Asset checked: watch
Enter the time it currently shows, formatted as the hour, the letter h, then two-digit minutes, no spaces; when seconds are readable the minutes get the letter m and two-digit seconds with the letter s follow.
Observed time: 19h41m25s
